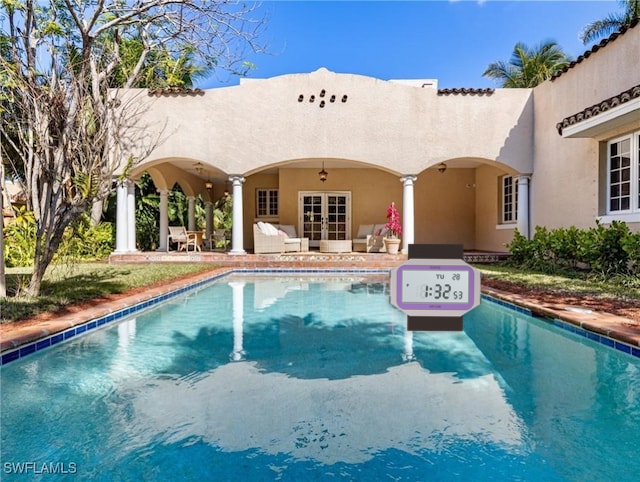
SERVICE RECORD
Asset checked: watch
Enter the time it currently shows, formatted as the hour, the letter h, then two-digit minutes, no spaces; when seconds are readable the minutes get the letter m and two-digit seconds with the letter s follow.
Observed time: 1h32
